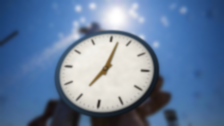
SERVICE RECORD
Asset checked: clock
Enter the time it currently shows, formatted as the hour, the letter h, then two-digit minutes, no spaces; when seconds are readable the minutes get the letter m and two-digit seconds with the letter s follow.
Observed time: 7h02
